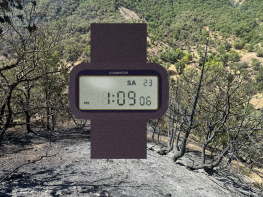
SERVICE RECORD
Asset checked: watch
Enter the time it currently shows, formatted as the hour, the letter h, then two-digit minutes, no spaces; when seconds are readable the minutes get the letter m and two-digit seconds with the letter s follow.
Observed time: 1h09m06s
